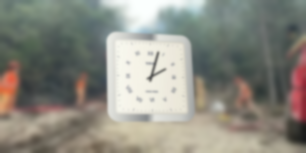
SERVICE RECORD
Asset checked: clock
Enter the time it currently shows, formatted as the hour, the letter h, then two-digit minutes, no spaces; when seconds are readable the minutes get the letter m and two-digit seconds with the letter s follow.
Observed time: 2h03
